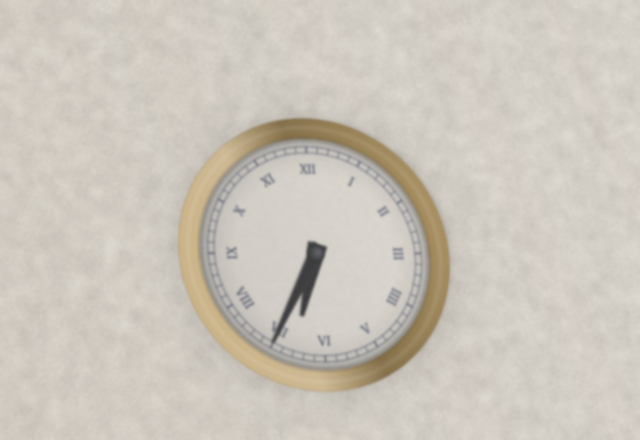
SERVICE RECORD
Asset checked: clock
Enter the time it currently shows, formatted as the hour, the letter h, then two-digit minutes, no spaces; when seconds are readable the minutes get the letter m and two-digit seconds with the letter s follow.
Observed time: 6h35
